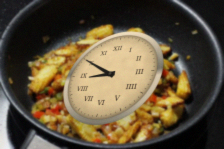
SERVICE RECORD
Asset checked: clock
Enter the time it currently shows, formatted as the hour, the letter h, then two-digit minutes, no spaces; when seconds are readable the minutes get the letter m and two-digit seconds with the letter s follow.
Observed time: 8h50
